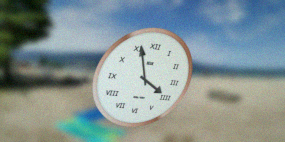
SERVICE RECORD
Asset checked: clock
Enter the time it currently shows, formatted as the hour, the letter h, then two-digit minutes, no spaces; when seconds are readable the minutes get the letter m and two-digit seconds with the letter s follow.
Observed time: 3h56
